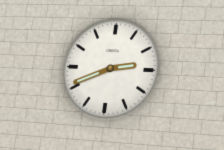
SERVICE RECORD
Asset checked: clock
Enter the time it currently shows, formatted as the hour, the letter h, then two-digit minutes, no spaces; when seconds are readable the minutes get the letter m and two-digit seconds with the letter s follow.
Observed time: 2h41
